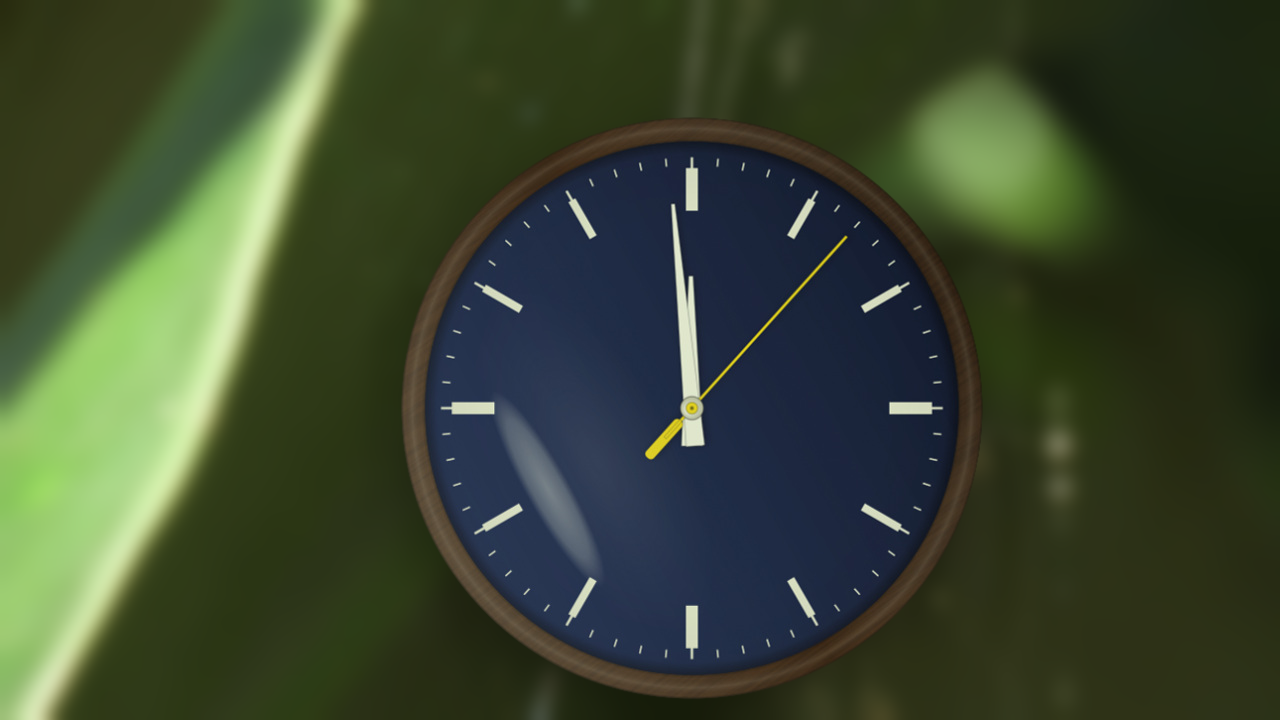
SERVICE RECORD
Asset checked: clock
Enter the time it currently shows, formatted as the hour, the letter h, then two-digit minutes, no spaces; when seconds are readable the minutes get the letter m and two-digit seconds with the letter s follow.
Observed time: 11h59m07s
